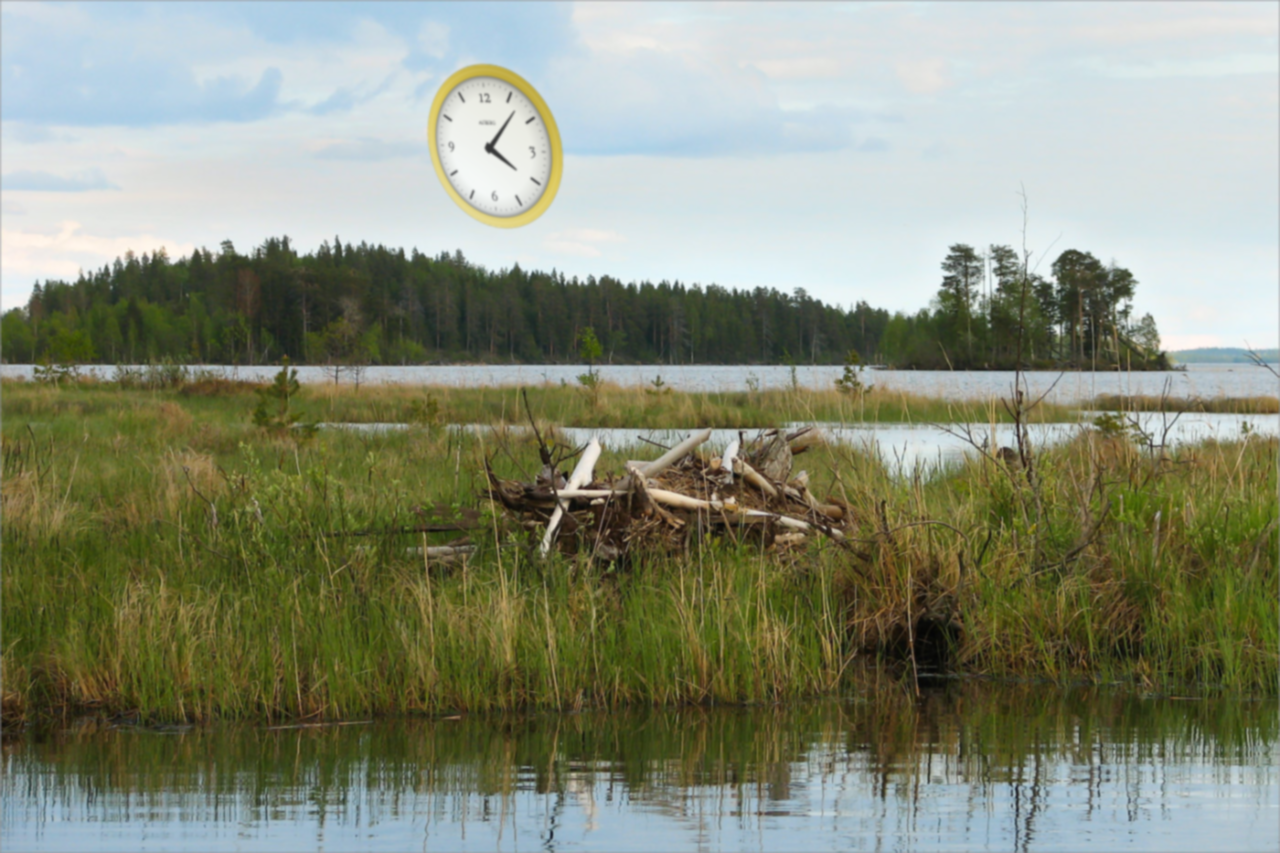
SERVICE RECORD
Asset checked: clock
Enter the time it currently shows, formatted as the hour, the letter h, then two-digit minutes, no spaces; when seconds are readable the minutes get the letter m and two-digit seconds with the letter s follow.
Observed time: 4h07
